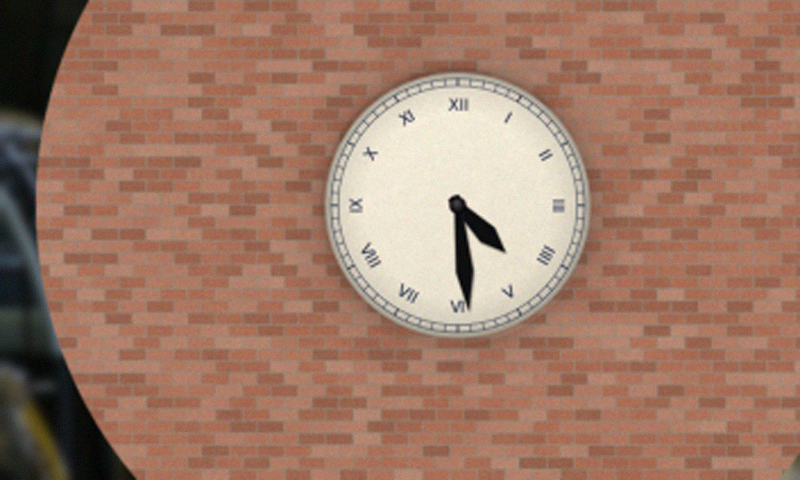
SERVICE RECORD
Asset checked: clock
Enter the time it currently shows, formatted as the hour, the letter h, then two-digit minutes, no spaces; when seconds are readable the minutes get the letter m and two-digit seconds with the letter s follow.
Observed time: 4h29
